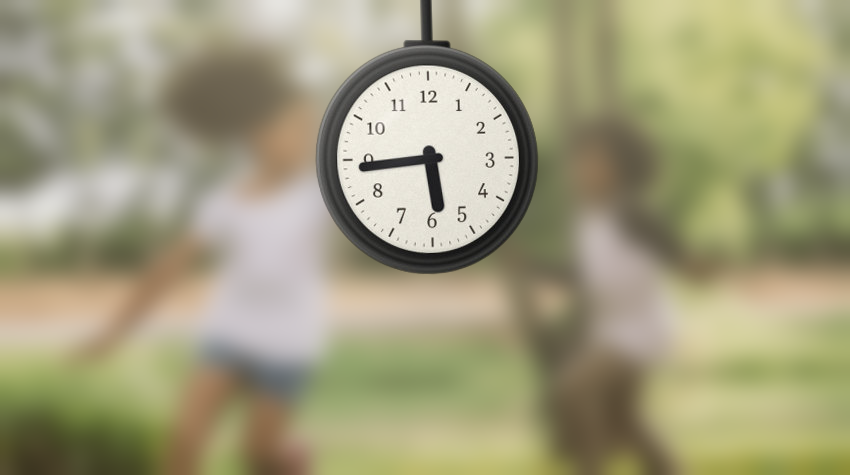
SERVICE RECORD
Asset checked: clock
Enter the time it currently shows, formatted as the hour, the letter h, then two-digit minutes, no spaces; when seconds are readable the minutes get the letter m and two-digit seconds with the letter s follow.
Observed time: 5h44
